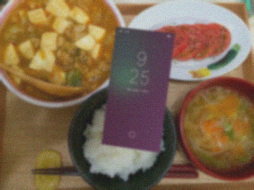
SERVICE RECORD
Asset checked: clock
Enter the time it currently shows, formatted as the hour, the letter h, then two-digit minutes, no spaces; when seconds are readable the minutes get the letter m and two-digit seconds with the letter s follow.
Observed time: 9h25
